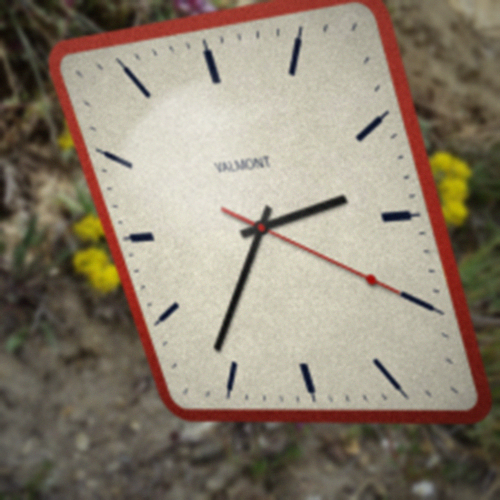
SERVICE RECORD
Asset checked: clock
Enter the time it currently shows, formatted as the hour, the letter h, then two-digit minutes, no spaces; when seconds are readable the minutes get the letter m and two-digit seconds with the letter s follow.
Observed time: 2h36m20s
